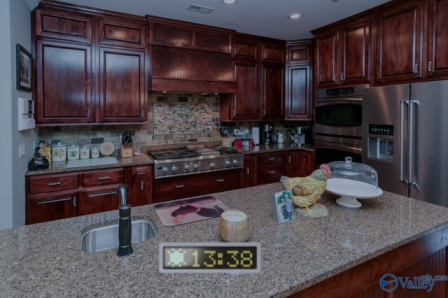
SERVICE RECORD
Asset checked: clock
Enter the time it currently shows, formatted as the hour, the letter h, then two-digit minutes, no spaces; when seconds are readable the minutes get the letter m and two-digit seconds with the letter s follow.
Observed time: 13h38
